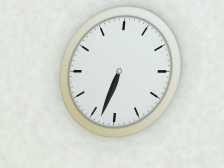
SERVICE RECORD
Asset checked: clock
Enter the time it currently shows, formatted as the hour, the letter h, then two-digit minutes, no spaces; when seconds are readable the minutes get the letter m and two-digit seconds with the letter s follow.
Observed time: 6h33
